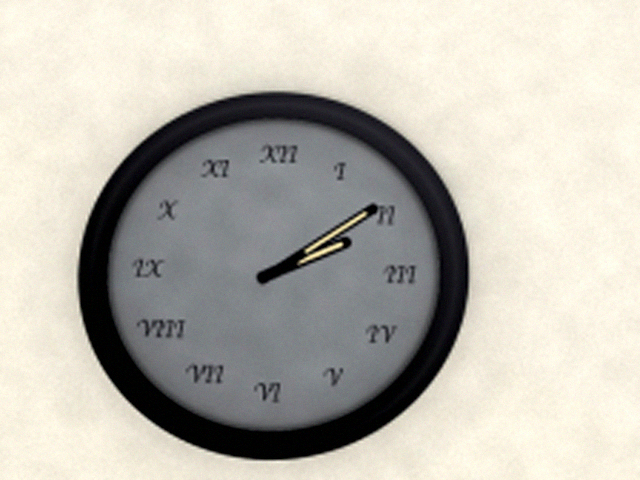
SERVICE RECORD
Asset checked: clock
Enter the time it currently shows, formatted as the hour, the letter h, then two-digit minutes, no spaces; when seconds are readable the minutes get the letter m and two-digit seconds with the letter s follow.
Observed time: 2h09
